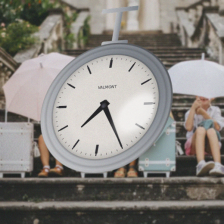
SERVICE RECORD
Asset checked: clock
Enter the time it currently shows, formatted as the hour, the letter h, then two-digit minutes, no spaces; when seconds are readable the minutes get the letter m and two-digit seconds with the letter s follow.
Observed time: 7h25
